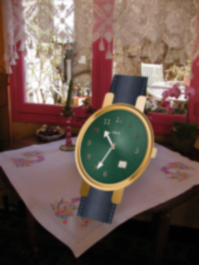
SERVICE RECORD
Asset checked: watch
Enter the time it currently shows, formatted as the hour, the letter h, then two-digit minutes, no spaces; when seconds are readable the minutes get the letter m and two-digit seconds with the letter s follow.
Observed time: 10h34
